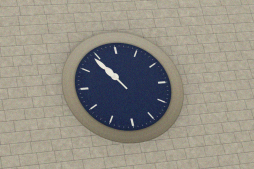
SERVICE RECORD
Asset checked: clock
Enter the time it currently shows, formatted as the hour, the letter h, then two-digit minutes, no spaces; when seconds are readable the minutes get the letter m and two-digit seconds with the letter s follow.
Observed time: 10h54
